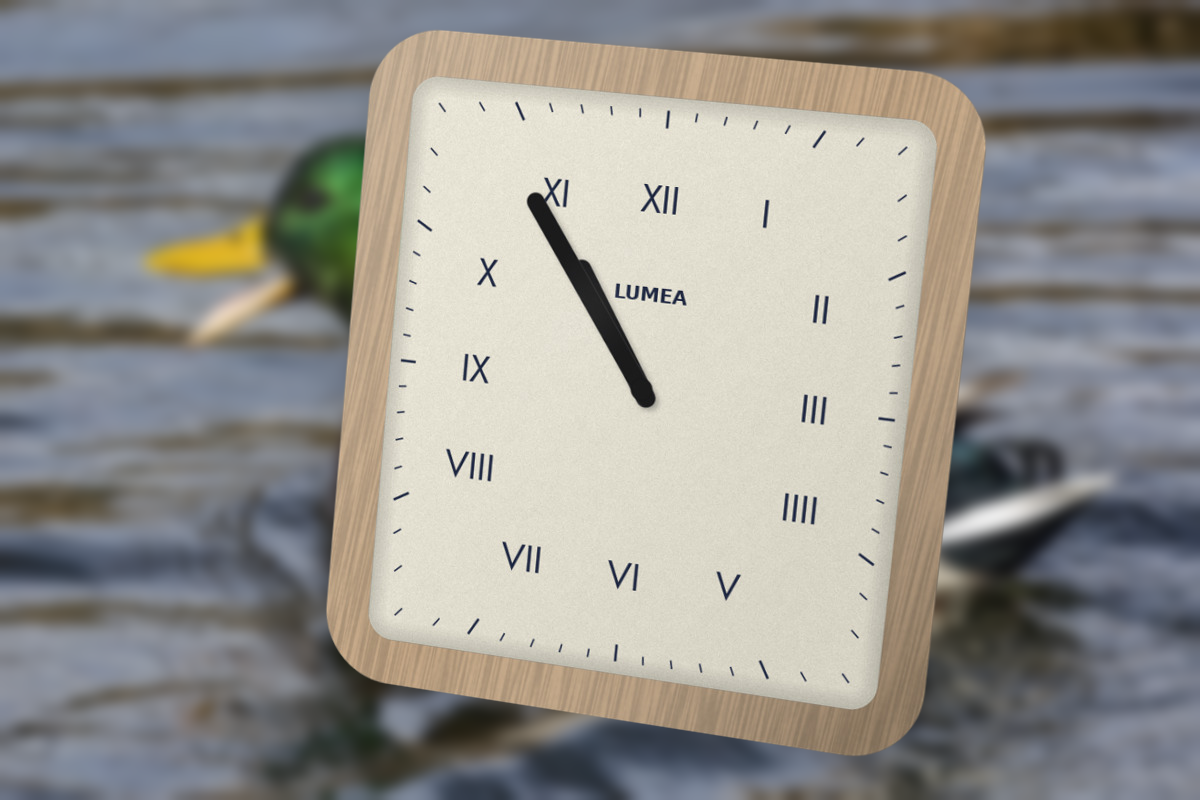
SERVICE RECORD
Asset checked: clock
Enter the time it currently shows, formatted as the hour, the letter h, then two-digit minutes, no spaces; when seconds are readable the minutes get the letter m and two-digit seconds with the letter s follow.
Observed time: 10h54
